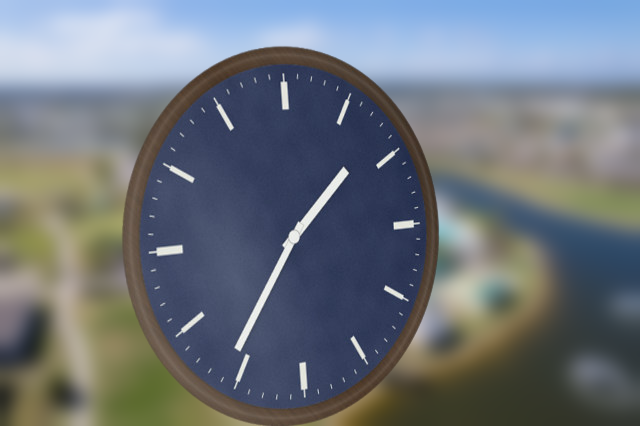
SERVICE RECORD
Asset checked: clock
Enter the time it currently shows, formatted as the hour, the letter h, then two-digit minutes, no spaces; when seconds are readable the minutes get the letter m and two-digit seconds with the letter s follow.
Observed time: 1h36
